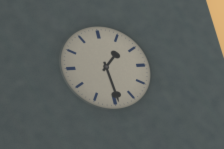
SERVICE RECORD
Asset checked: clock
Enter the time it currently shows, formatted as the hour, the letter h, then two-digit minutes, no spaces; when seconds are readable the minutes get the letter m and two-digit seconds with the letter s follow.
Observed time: 1h29
